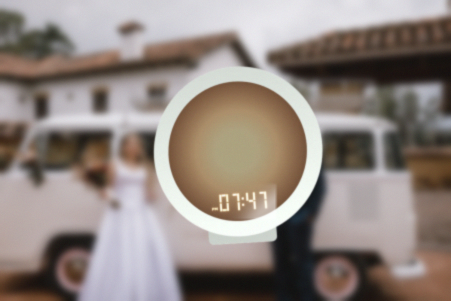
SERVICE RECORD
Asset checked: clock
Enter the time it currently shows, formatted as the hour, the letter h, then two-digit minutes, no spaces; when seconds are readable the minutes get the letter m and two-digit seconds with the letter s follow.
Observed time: 7h47
